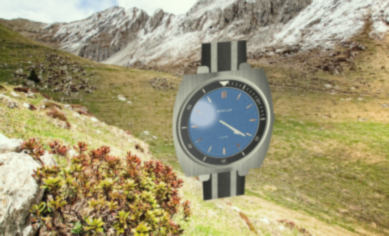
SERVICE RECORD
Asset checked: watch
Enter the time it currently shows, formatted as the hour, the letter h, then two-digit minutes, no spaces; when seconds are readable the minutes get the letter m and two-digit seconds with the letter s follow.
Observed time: 4h21
